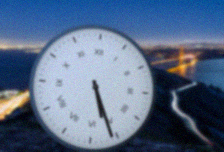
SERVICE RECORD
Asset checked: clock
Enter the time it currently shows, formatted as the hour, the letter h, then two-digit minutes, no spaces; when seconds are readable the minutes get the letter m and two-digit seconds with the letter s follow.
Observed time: 5h26
